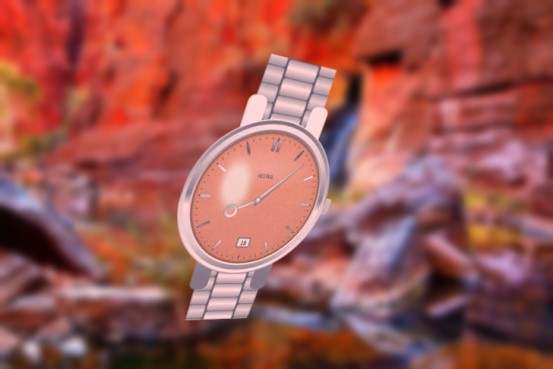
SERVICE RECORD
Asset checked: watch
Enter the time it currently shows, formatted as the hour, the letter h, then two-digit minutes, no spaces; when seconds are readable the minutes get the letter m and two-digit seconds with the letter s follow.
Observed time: 8h07
